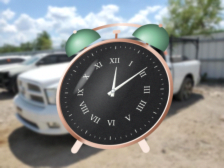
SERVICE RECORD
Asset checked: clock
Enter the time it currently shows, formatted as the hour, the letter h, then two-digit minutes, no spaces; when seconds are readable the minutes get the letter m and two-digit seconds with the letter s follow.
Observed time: 12h09
